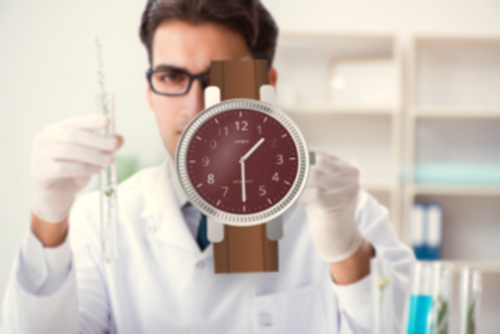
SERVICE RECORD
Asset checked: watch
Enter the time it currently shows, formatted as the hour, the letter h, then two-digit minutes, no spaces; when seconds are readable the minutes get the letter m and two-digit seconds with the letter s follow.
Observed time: 1h30
